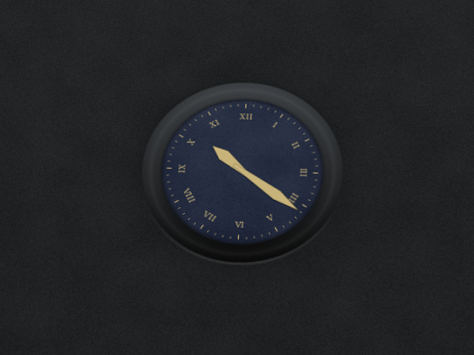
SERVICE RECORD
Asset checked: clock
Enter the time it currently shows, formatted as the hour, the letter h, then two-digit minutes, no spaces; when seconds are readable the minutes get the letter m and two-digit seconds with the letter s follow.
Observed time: 10h21
